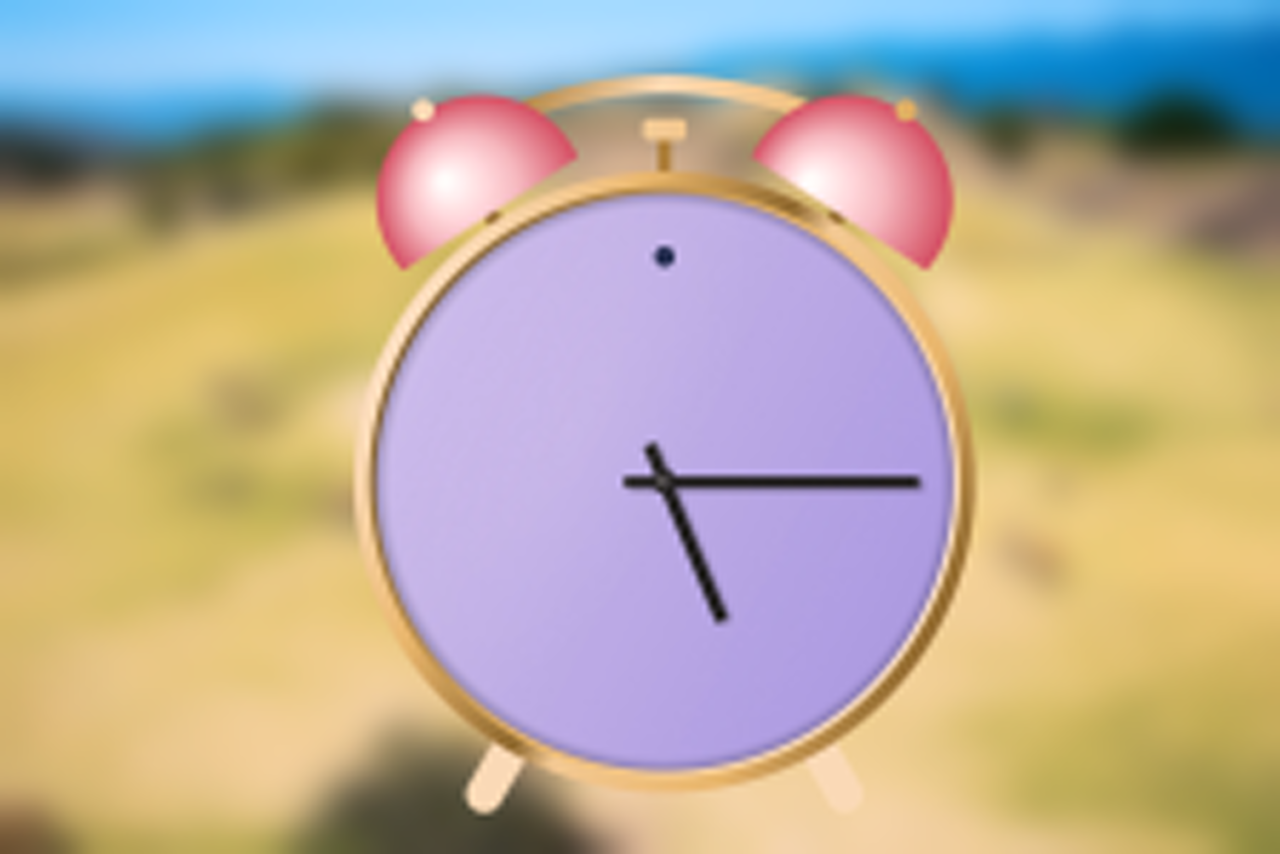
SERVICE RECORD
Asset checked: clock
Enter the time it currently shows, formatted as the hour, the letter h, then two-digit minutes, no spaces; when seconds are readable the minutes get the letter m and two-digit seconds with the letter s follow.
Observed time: 5h15
